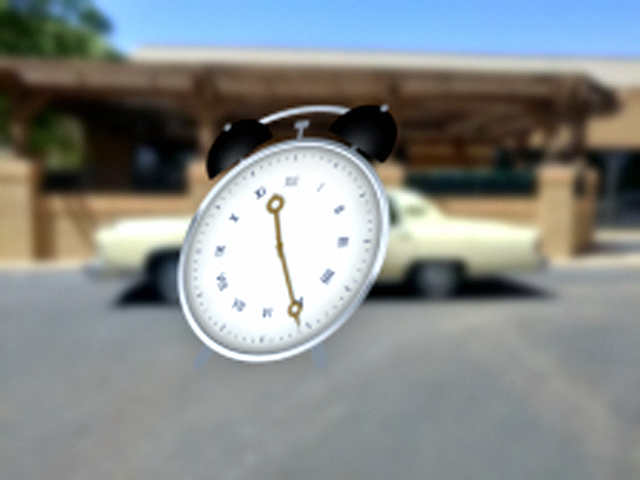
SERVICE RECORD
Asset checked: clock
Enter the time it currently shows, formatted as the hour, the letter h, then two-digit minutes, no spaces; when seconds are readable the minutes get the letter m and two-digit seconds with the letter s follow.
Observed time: 11h26
